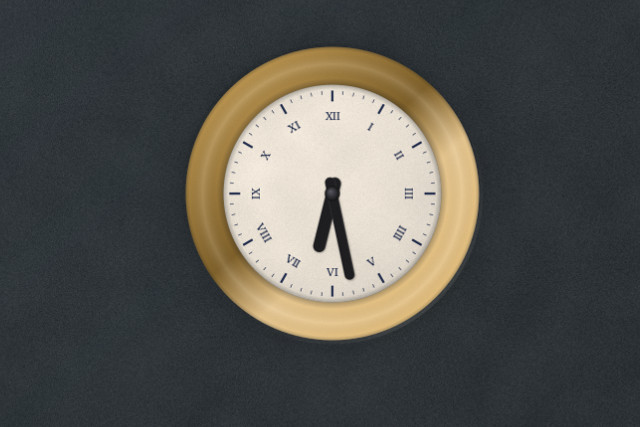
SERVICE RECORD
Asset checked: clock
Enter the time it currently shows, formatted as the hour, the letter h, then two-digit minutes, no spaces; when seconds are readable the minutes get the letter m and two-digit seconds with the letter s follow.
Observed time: 6h28
